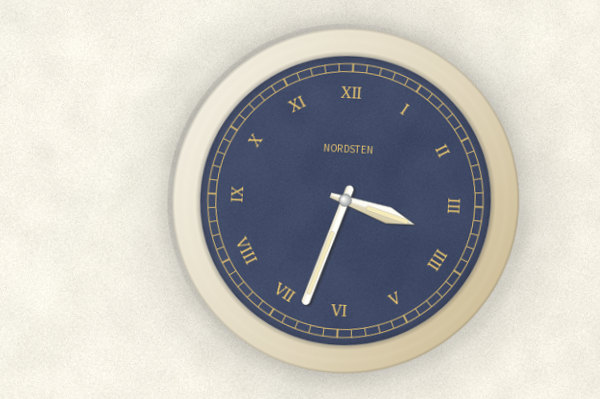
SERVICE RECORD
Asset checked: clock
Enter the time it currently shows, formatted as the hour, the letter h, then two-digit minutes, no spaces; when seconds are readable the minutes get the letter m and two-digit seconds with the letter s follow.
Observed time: 3h33
